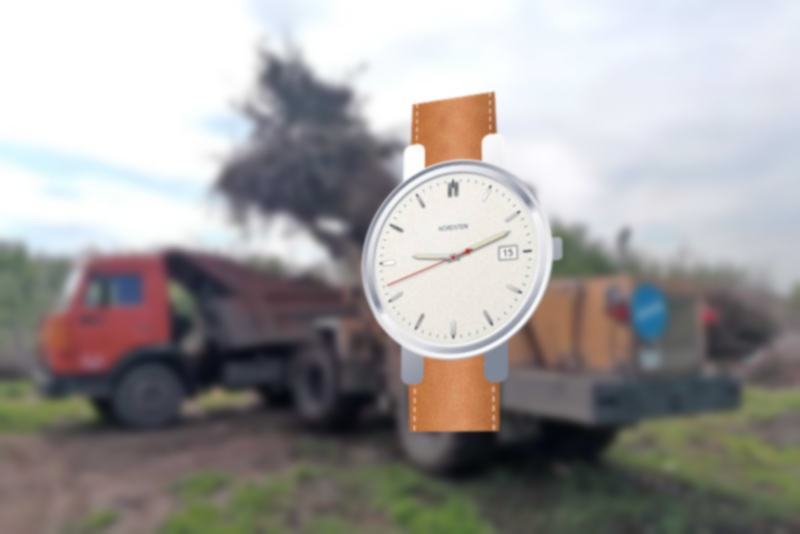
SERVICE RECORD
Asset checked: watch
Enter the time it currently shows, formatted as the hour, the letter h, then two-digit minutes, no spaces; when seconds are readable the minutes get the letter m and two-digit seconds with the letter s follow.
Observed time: 9h11m42s
